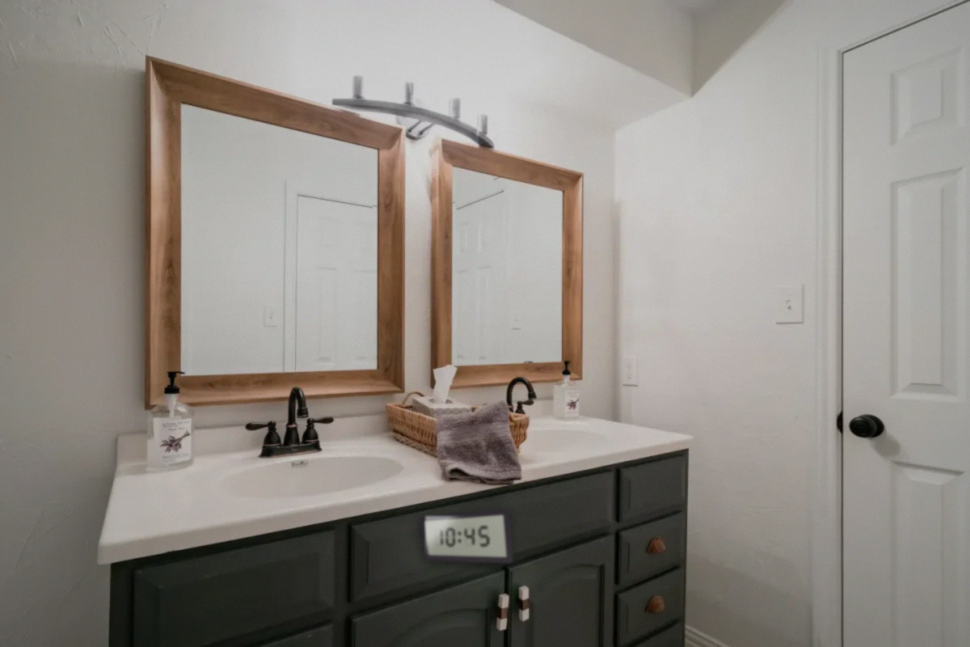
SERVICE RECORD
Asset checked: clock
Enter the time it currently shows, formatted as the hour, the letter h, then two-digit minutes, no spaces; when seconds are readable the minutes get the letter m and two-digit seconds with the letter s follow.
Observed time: 10h45
